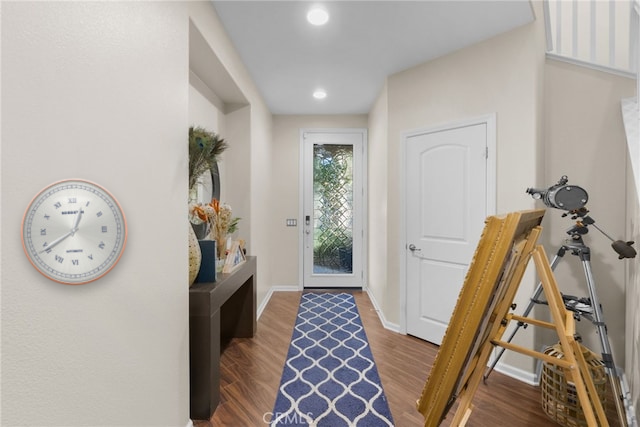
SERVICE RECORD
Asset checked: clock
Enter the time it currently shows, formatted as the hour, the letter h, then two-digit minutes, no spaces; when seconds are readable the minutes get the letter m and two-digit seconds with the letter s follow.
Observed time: 12h40
